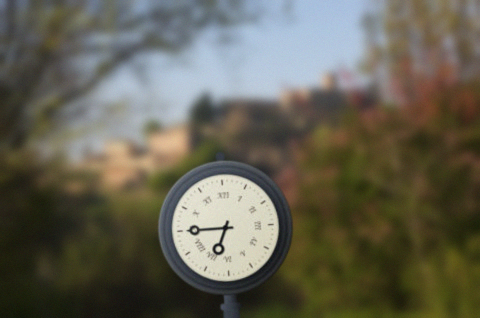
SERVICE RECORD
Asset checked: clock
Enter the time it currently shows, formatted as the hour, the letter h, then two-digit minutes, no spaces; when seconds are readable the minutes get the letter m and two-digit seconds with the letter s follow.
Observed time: 6h45
